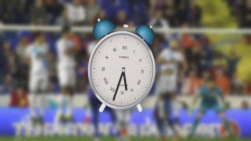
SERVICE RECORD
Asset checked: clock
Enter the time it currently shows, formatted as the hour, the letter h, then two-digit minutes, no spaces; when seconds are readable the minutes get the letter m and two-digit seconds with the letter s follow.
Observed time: 5h33
